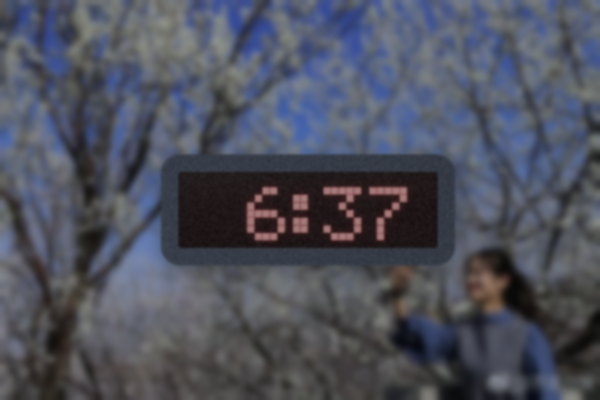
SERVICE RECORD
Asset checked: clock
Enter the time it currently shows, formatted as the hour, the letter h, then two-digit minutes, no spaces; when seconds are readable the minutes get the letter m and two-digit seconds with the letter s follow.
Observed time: 6h37
